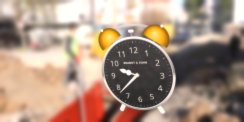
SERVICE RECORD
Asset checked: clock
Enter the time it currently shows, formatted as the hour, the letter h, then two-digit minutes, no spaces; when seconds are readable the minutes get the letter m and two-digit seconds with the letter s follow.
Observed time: 9h38
